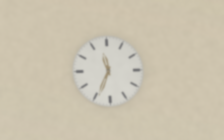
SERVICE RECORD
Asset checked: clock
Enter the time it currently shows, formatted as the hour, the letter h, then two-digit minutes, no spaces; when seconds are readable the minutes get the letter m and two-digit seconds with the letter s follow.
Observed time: 11h34
